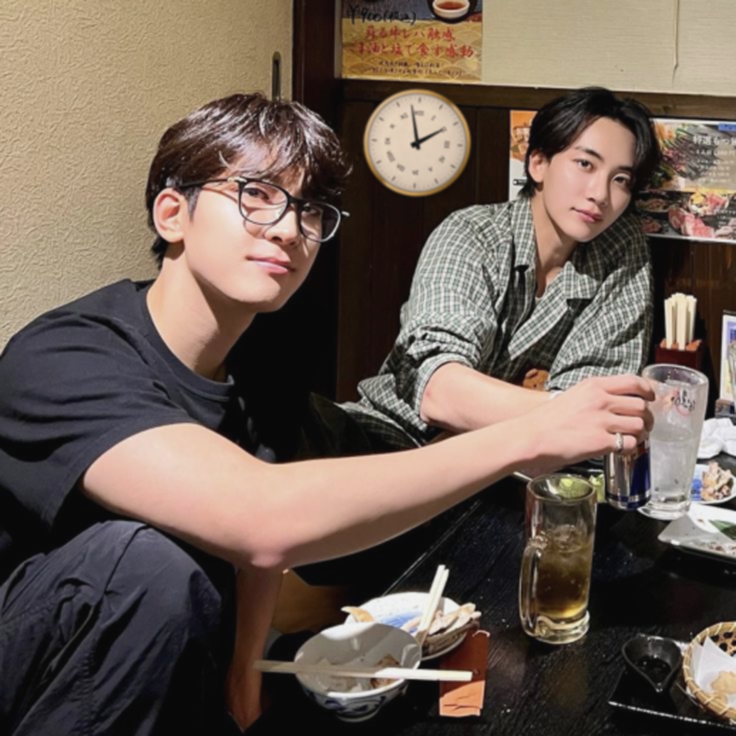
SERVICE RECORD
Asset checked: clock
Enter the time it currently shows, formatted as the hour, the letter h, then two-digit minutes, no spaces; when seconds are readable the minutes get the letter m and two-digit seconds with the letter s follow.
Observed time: 1h58
